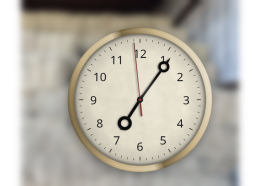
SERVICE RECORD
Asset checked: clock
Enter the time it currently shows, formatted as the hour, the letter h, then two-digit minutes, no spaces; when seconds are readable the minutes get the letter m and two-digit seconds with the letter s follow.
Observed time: 7h05m59s
